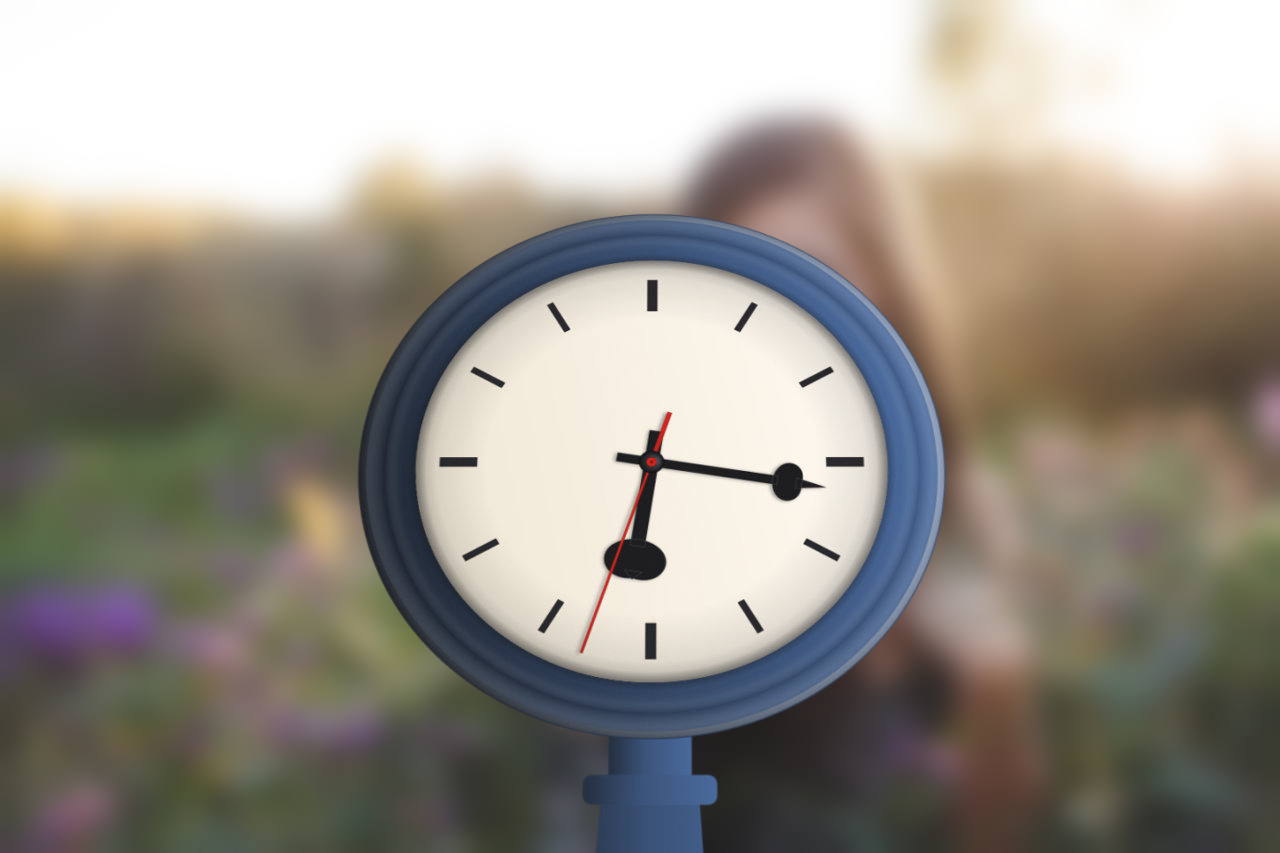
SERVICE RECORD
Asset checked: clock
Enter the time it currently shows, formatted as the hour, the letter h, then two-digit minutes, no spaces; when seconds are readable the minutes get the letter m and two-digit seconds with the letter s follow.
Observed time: 6h16m33s
